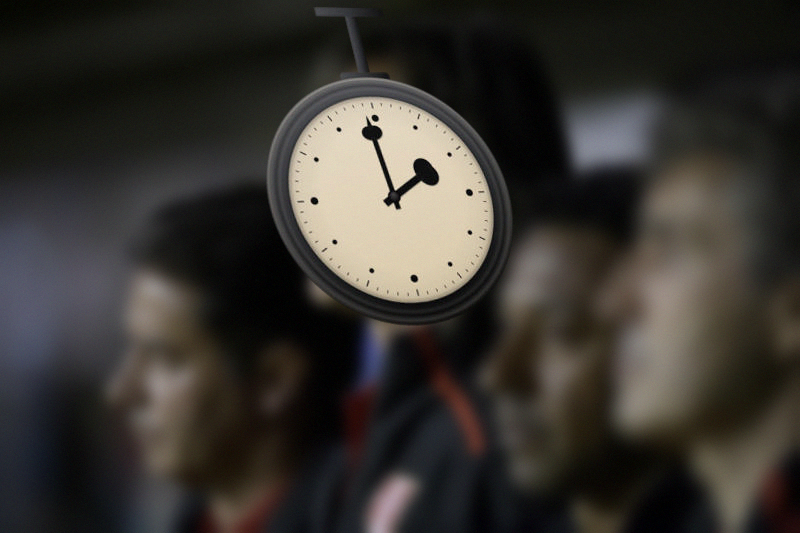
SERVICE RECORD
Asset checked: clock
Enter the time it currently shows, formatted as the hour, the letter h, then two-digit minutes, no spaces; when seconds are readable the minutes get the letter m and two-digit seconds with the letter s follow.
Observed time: 1h59
